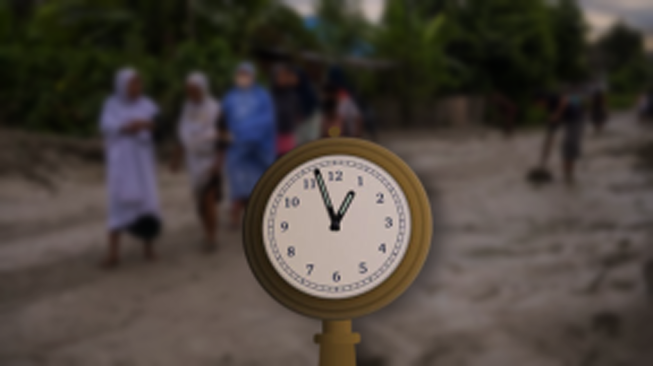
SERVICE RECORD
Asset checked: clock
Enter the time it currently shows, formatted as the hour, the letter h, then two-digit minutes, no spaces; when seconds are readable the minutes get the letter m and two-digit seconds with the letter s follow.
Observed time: 12h57
